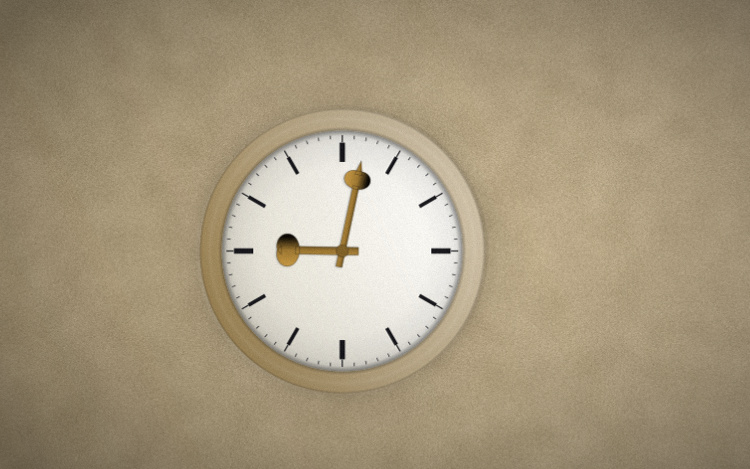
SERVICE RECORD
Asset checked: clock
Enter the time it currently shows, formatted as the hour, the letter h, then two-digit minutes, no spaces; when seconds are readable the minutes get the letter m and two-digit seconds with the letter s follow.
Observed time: 9h02
